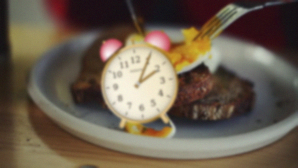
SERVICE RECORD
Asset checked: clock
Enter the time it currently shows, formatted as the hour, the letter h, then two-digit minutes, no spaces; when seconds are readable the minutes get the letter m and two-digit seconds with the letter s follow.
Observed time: 2h05
